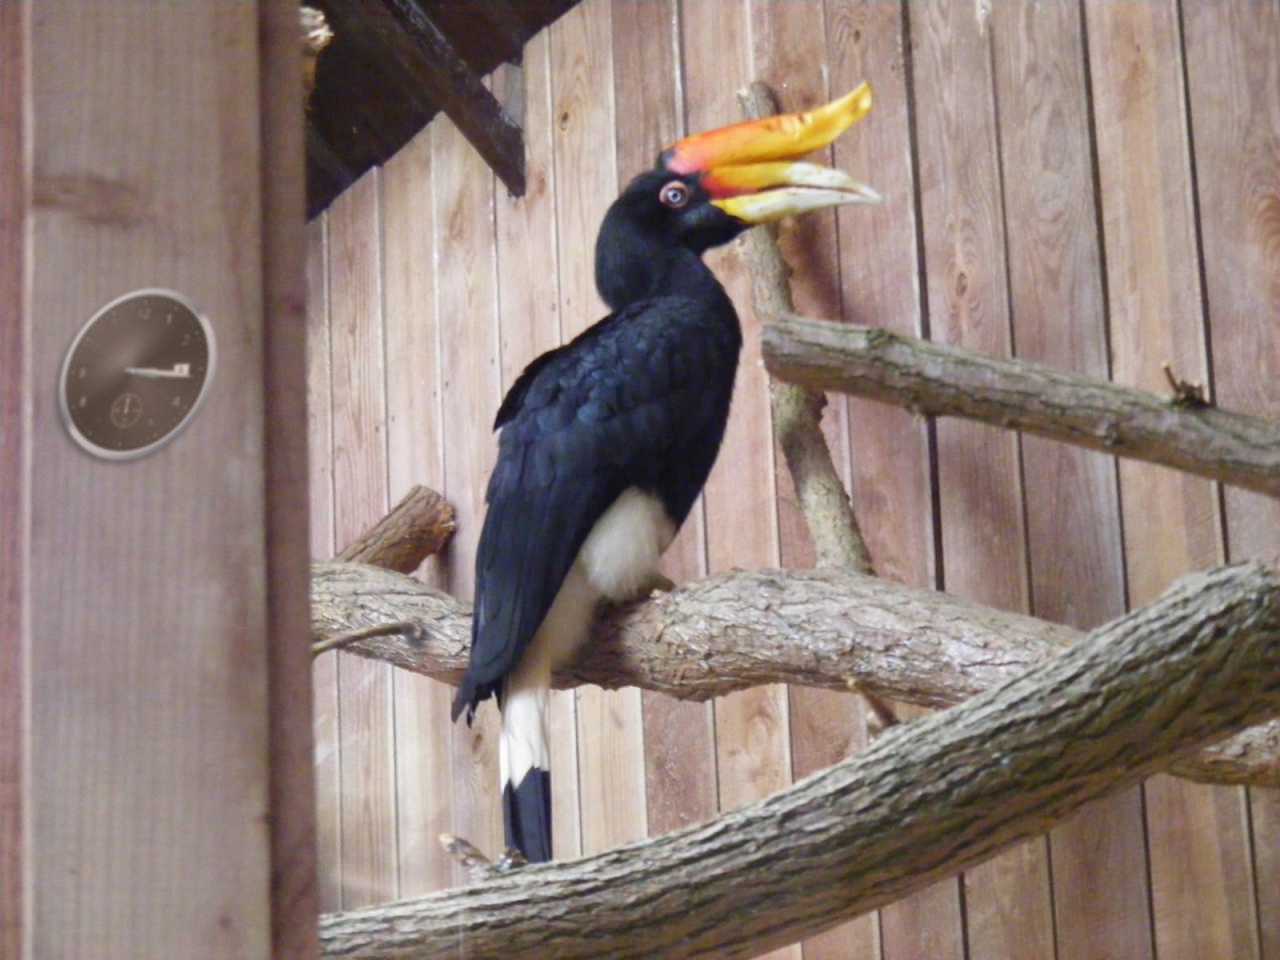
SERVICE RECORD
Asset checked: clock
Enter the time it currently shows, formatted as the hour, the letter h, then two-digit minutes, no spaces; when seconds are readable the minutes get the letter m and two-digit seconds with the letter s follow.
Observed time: 3h16
